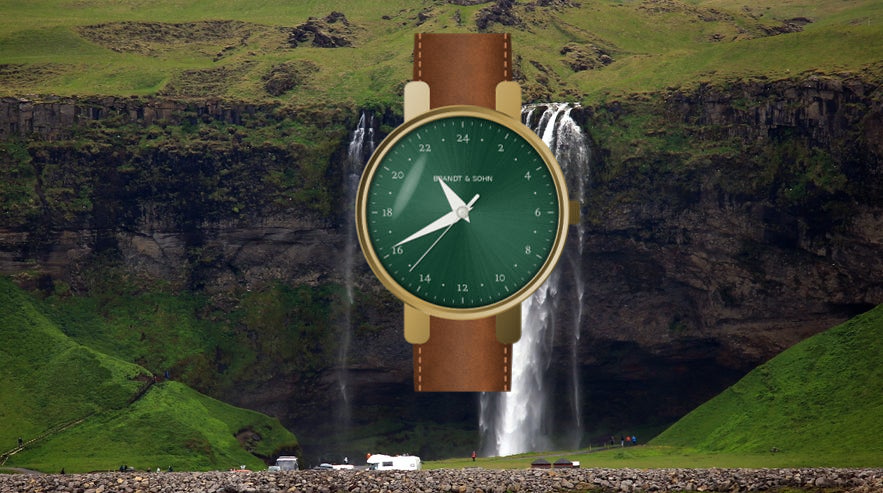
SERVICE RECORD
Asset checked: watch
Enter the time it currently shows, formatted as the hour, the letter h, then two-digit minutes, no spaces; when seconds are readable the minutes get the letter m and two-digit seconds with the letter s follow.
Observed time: 21h40m37s
